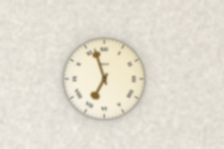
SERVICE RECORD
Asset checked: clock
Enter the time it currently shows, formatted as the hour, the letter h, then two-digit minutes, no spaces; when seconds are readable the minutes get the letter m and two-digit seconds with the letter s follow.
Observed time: 6h57
